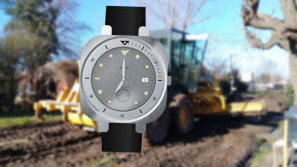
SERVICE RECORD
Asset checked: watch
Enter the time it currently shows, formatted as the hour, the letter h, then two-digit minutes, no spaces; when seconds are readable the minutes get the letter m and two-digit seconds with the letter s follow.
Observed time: 7h00
